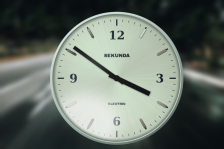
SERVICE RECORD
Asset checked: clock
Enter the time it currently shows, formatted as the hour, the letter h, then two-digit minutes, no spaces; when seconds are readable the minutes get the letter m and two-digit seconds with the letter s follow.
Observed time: 3h51
